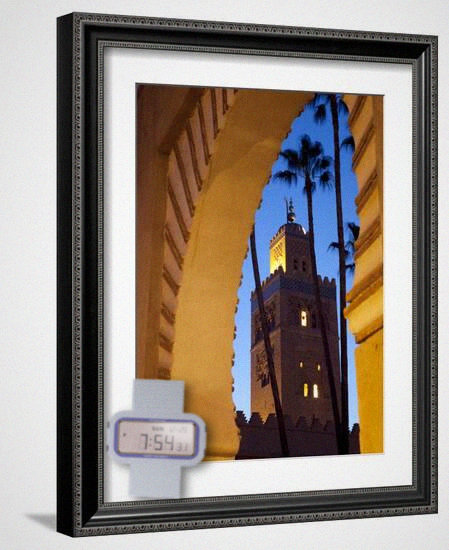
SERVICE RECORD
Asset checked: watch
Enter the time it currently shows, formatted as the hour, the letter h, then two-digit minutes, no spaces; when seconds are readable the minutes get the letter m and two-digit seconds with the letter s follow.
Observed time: 7h54
